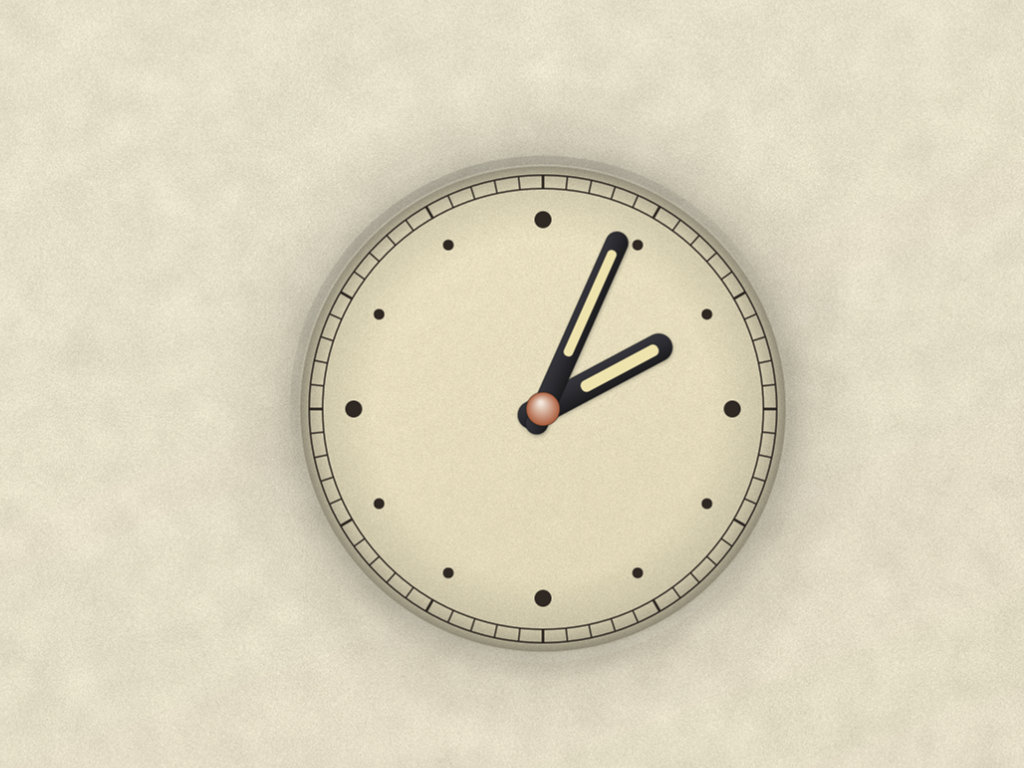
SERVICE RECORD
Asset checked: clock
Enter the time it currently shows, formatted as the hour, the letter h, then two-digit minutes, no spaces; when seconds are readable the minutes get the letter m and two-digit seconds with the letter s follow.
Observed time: 2h04
